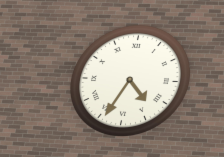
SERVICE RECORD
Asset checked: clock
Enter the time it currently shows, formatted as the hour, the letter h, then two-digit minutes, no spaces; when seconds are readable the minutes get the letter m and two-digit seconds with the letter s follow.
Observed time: 4h34
